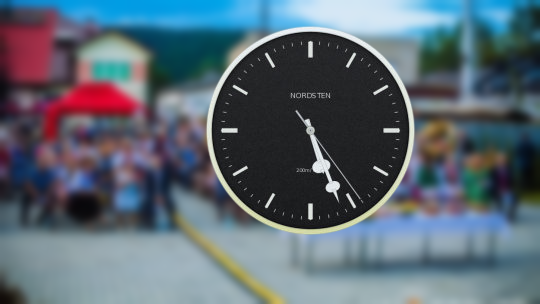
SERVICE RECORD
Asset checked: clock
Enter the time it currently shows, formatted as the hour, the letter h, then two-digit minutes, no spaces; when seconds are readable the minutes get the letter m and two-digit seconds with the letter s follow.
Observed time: 5h26m24s
